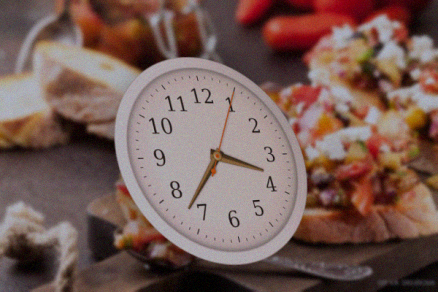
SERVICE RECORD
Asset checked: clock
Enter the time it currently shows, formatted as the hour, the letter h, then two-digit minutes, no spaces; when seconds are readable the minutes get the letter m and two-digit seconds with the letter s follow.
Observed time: 3h37m05s
